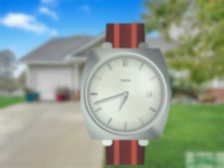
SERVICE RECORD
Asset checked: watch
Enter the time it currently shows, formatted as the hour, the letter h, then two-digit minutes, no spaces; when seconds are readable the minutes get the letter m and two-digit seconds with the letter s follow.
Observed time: 6h42
